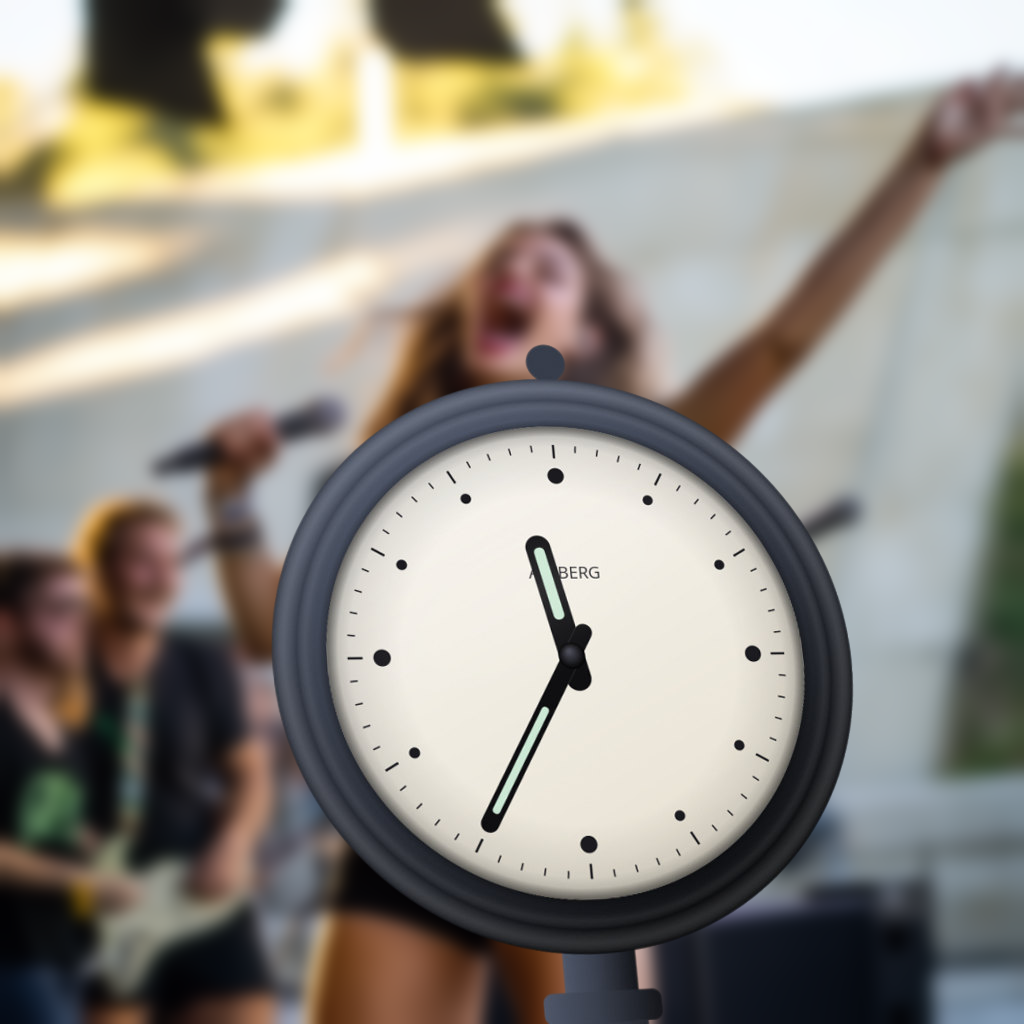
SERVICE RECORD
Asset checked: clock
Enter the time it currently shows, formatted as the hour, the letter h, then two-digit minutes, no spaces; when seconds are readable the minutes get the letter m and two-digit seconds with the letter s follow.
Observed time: 11h35
